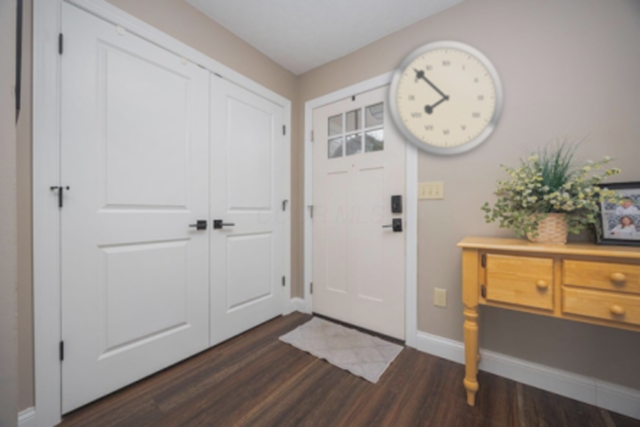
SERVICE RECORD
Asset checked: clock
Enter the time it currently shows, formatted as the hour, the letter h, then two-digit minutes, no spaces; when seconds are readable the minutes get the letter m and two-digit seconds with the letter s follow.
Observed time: 7h52
